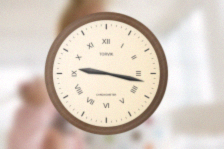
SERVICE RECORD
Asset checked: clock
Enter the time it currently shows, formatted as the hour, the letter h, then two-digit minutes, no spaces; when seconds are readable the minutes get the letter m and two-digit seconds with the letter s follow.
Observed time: 9h17
